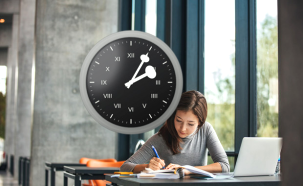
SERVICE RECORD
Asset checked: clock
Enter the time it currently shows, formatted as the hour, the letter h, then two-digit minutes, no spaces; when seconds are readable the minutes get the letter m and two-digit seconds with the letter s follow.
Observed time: 2h05
